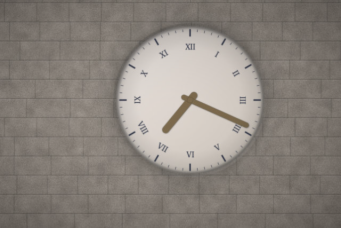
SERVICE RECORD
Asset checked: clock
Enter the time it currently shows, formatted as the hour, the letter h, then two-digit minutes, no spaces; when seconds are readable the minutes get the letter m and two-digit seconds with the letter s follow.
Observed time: 7h19
